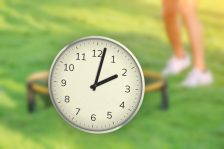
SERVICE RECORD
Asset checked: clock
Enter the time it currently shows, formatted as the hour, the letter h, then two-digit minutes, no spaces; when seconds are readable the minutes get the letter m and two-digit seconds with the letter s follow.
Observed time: 2h02
